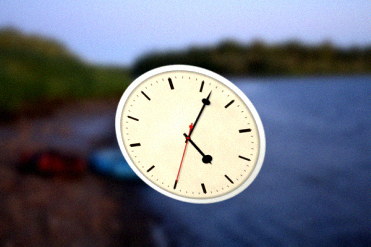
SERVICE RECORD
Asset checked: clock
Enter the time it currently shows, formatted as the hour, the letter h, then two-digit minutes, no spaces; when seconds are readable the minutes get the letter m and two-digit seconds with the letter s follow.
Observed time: 5h06m35s
